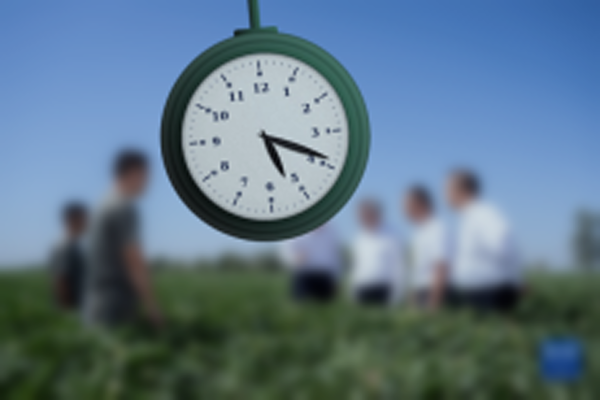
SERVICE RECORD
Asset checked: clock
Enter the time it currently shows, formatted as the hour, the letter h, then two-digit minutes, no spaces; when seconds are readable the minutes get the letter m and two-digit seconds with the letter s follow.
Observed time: 5h19
